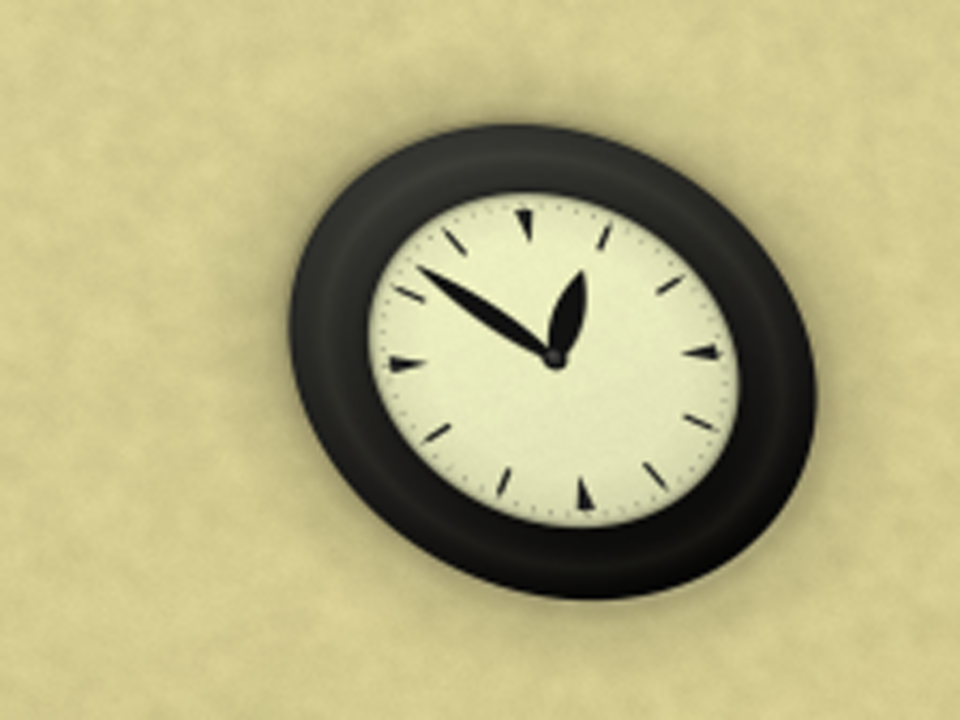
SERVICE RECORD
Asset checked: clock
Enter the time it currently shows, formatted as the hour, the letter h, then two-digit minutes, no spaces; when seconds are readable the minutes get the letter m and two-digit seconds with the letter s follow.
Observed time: 12h52
